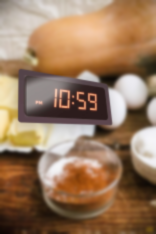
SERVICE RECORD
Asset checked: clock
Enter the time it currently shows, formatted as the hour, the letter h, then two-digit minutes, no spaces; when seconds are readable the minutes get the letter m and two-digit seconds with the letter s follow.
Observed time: 10h59
